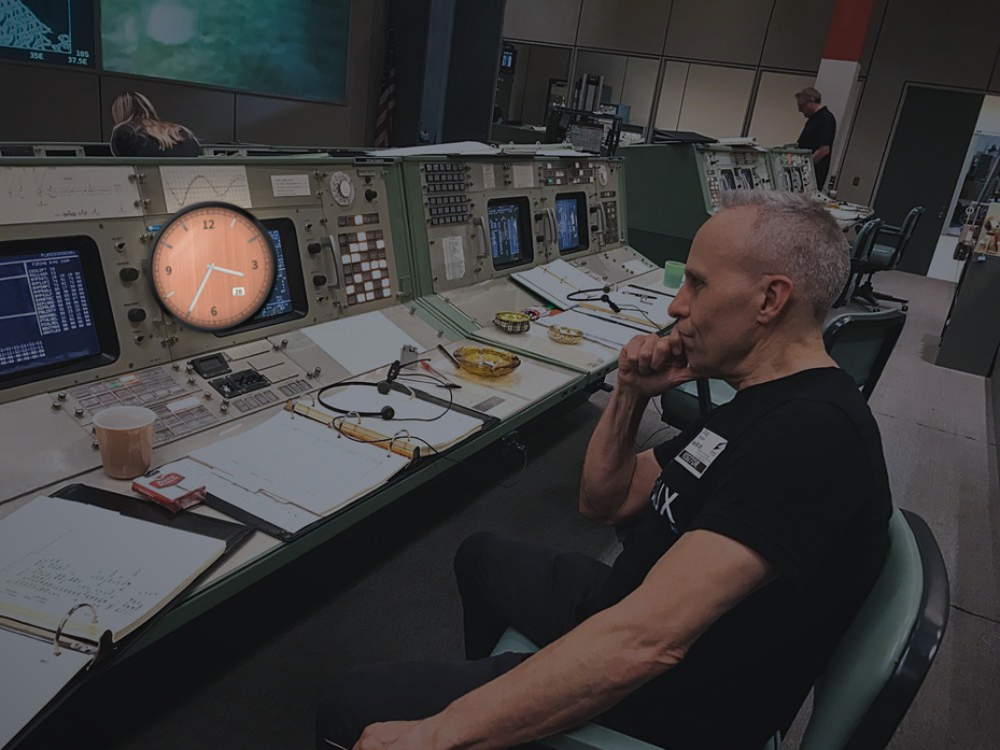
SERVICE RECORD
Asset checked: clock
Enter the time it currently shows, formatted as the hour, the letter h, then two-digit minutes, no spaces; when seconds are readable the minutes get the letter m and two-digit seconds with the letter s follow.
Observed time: 3h35
